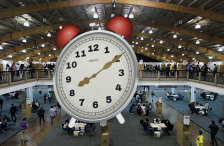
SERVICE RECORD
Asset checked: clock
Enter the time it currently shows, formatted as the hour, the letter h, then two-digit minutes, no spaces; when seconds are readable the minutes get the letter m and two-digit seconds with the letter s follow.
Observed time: 8h10
